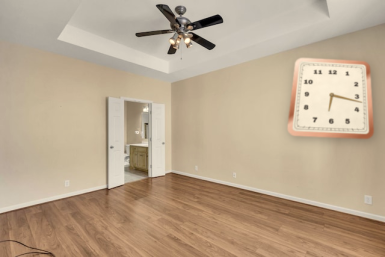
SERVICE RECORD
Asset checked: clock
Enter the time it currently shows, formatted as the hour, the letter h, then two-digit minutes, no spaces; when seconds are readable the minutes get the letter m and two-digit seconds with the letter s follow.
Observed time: 6h17
